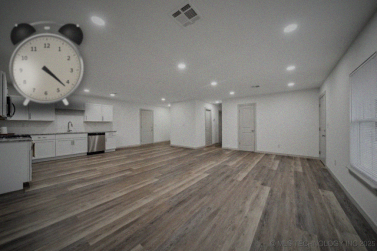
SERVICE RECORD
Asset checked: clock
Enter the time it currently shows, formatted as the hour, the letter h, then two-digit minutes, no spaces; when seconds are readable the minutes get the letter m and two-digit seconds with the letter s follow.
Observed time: 4h22
